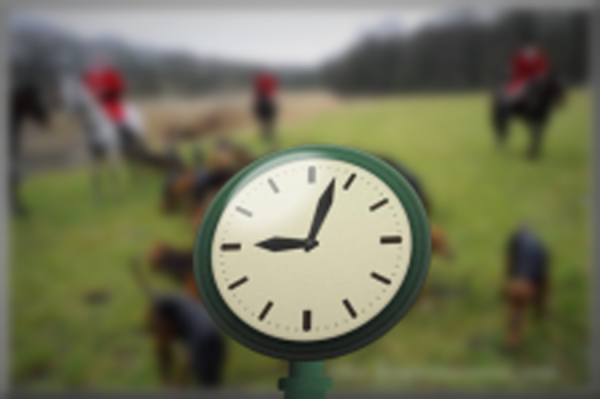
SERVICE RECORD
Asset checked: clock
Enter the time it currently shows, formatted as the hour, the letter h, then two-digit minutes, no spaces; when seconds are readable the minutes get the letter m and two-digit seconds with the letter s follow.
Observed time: 9h03
